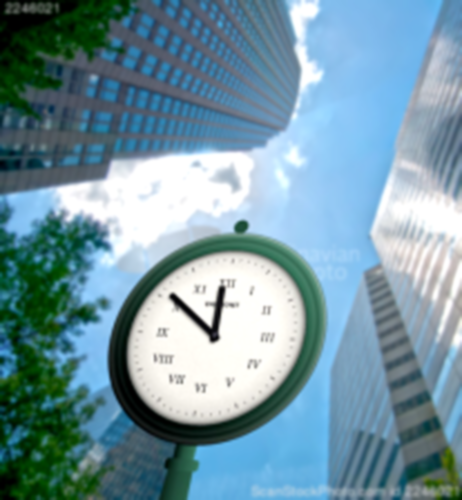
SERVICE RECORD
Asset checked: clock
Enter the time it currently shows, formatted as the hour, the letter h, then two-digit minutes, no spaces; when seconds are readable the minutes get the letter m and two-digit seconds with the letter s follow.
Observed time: 11h51
